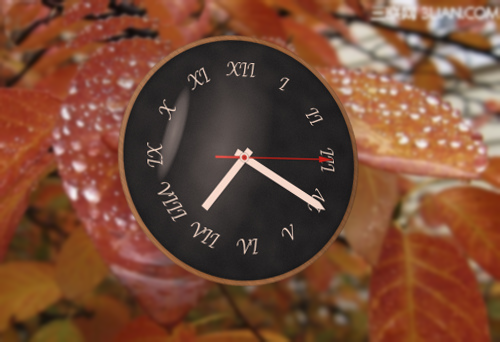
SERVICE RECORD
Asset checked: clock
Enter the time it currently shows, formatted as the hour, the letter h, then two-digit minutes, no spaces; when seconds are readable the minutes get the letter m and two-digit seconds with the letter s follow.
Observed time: 7h20m15s
